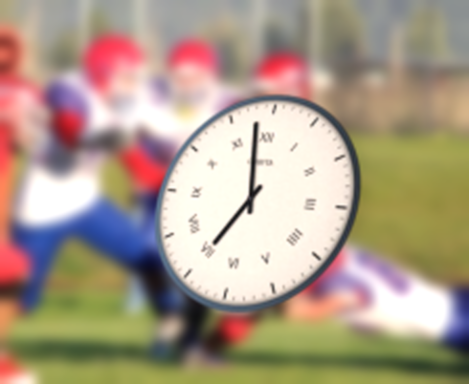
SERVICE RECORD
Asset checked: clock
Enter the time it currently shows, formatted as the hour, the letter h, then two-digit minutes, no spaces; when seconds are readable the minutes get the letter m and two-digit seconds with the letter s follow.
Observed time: 6h58
